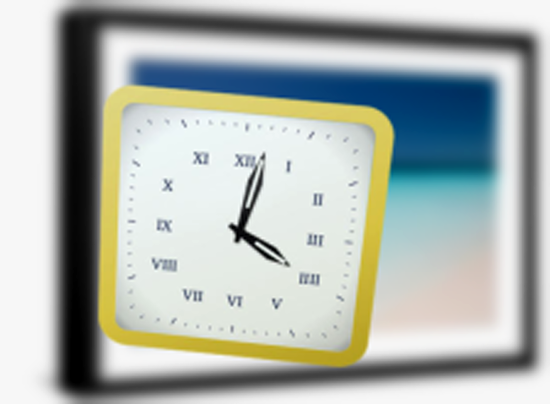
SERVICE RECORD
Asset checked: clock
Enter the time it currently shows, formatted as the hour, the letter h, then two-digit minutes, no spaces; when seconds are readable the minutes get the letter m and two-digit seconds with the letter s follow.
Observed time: 4h02
